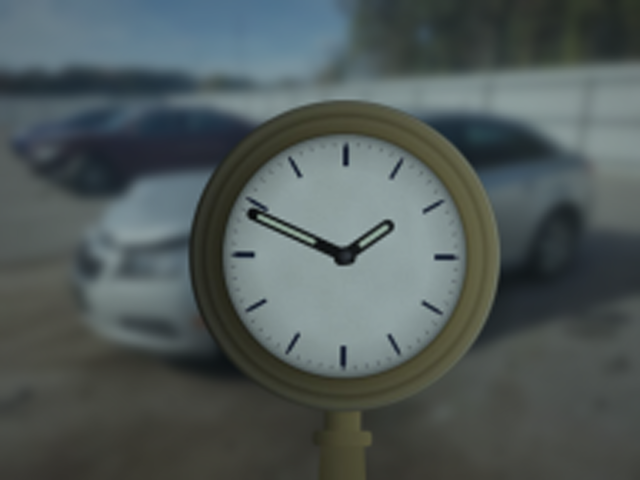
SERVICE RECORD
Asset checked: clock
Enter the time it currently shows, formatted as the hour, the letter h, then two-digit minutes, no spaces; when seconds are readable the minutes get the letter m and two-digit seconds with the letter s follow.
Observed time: 1h49
